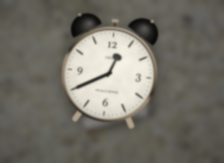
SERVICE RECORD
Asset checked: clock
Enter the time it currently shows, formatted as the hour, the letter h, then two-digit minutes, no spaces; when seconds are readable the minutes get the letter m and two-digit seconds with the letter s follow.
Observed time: 12h40
